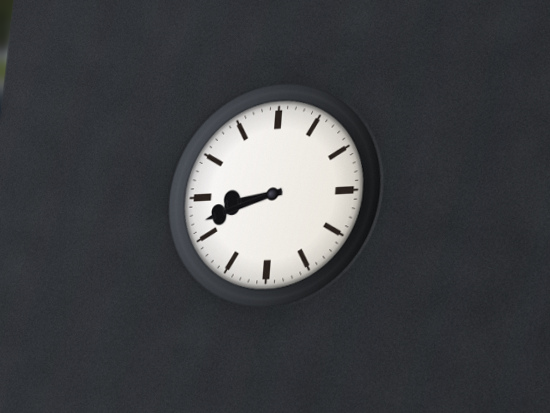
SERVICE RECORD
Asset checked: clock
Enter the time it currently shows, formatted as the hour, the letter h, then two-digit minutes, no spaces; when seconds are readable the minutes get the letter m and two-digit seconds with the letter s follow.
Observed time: 8h42
